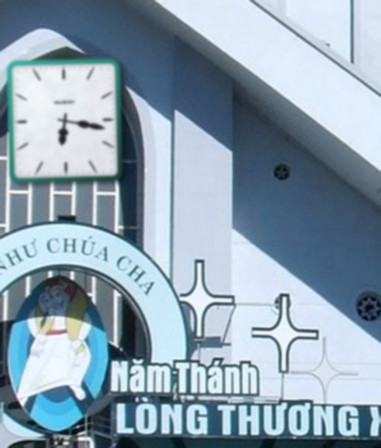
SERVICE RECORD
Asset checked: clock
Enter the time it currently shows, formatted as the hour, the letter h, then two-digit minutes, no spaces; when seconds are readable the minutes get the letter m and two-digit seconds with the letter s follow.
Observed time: 6h17
